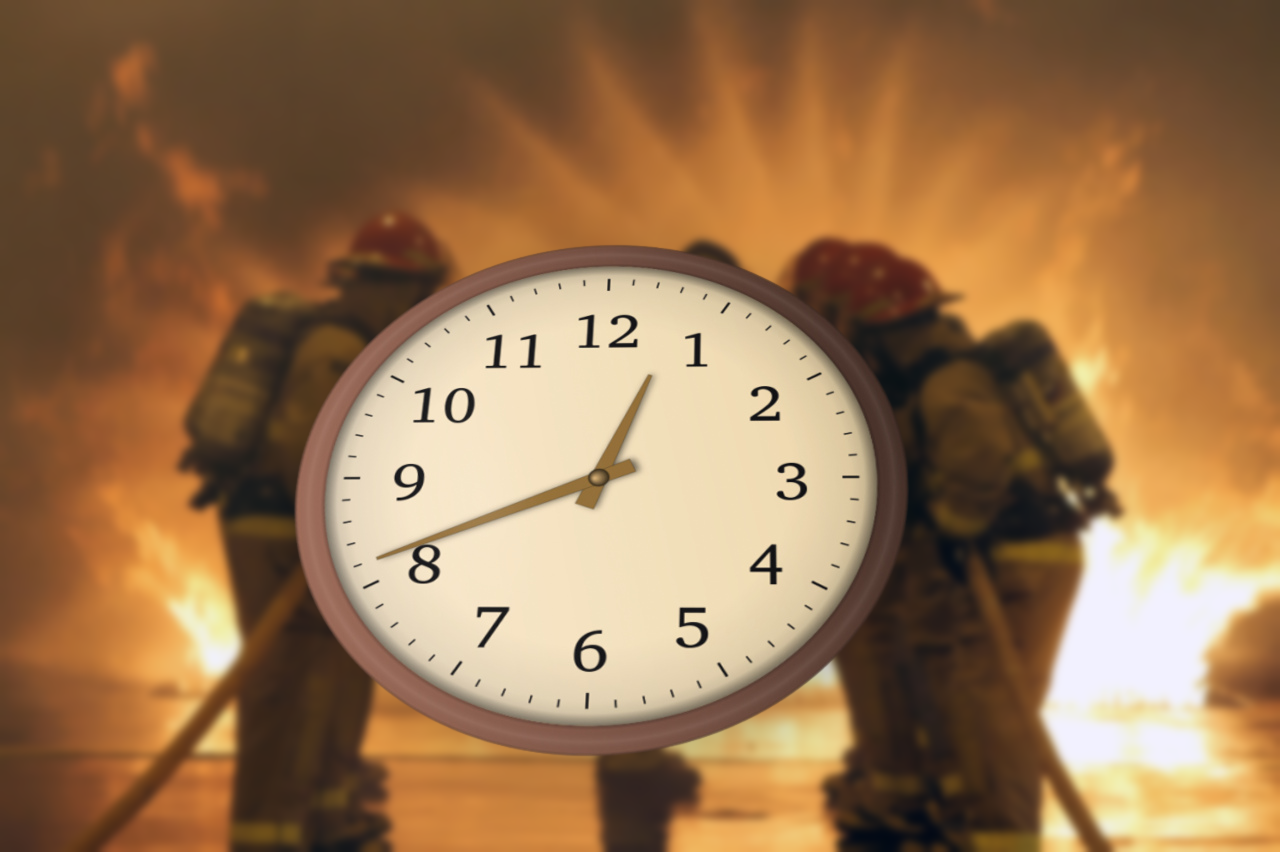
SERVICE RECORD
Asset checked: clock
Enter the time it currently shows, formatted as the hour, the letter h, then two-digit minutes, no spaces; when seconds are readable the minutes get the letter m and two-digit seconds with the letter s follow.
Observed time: 12h41
